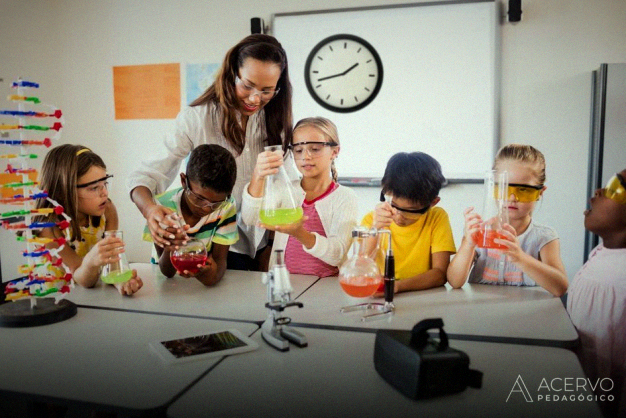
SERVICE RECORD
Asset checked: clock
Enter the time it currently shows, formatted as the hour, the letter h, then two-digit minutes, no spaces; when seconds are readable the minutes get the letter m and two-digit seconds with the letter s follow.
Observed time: 1h42
